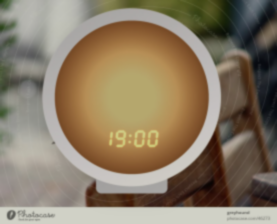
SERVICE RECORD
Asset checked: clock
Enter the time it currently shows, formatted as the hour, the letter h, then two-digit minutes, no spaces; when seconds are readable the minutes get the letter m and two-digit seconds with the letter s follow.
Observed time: 19h00
